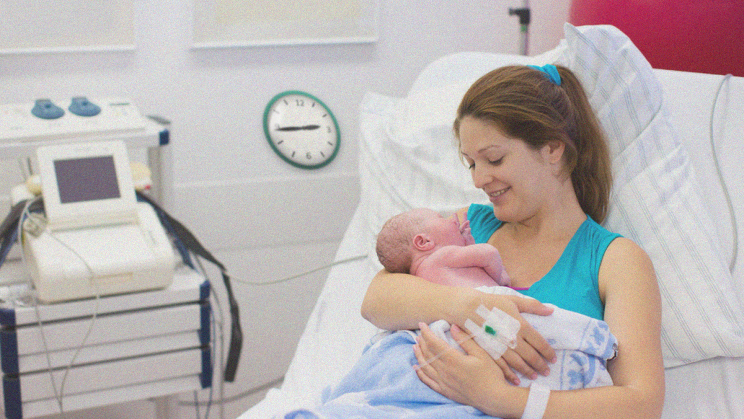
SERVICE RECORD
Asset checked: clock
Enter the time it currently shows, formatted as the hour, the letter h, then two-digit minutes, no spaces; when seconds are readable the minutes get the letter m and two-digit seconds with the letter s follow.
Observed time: 2h44
